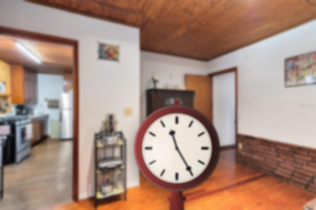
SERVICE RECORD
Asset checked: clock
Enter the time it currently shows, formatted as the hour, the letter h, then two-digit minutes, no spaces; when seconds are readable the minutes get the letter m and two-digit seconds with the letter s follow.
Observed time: 11h25
